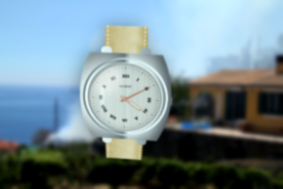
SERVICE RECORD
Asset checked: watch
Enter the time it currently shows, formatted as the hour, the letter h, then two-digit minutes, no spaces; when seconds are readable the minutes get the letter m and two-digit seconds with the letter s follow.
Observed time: 4h10
